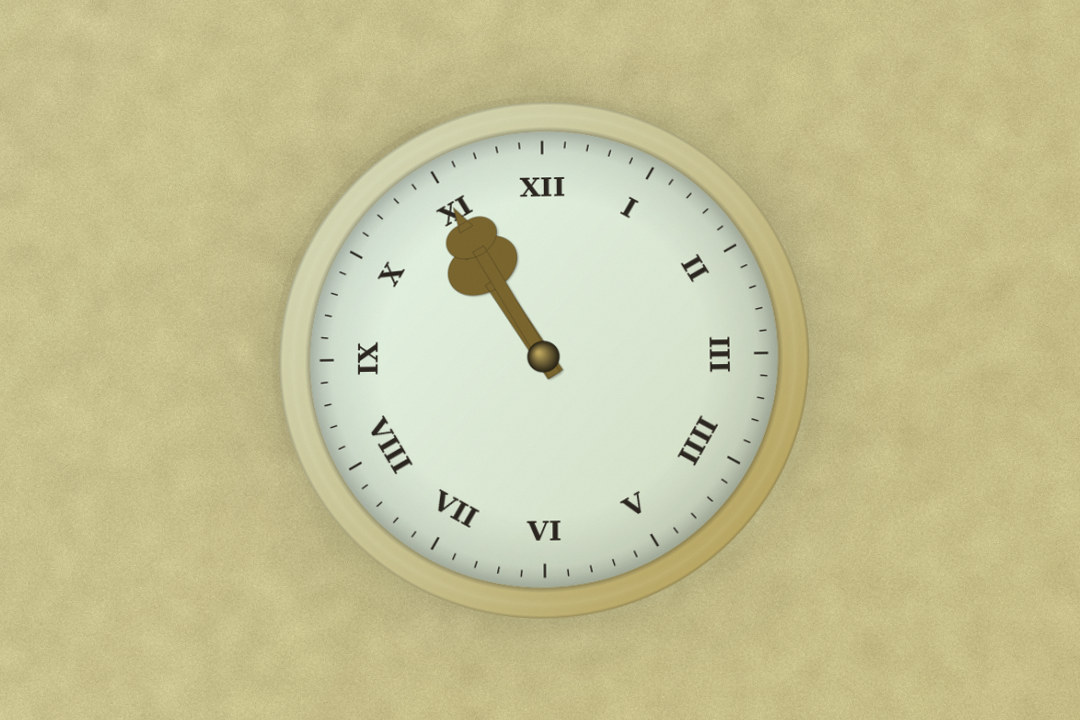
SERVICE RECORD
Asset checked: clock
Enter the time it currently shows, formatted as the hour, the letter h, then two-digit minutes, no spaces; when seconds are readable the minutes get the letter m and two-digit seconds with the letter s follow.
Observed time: 10h55
